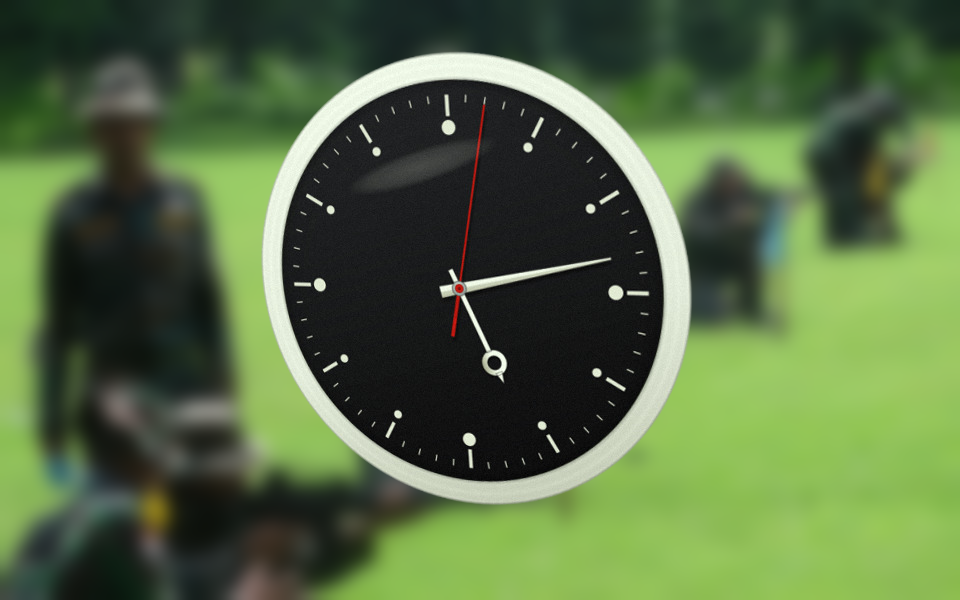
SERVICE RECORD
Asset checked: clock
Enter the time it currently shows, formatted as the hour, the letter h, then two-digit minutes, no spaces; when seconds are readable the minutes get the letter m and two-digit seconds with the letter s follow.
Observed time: 5h13m02s
